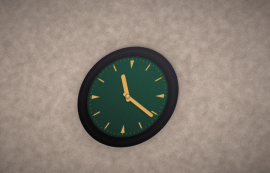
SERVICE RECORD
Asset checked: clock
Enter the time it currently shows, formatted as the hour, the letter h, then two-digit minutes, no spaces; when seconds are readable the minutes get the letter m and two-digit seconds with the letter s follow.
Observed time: 11h21
